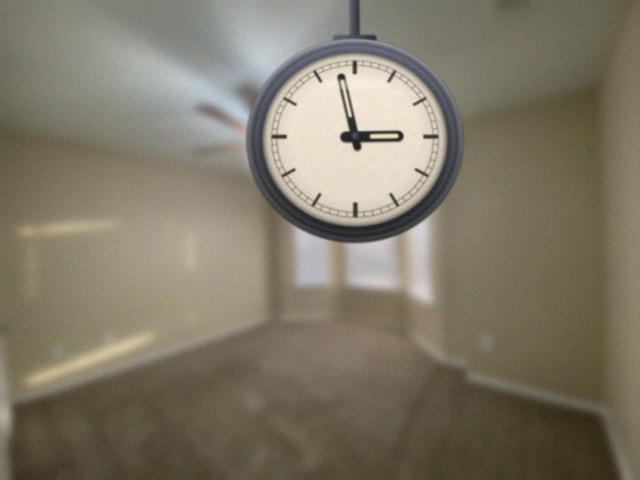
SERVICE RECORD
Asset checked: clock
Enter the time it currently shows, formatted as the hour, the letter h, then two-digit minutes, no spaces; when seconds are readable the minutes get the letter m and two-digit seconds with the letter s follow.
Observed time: 2h58
